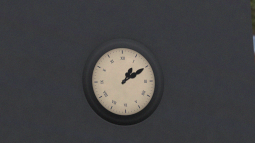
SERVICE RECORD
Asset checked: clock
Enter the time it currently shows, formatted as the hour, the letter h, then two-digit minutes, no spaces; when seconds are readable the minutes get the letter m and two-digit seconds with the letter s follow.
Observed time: 1h10
